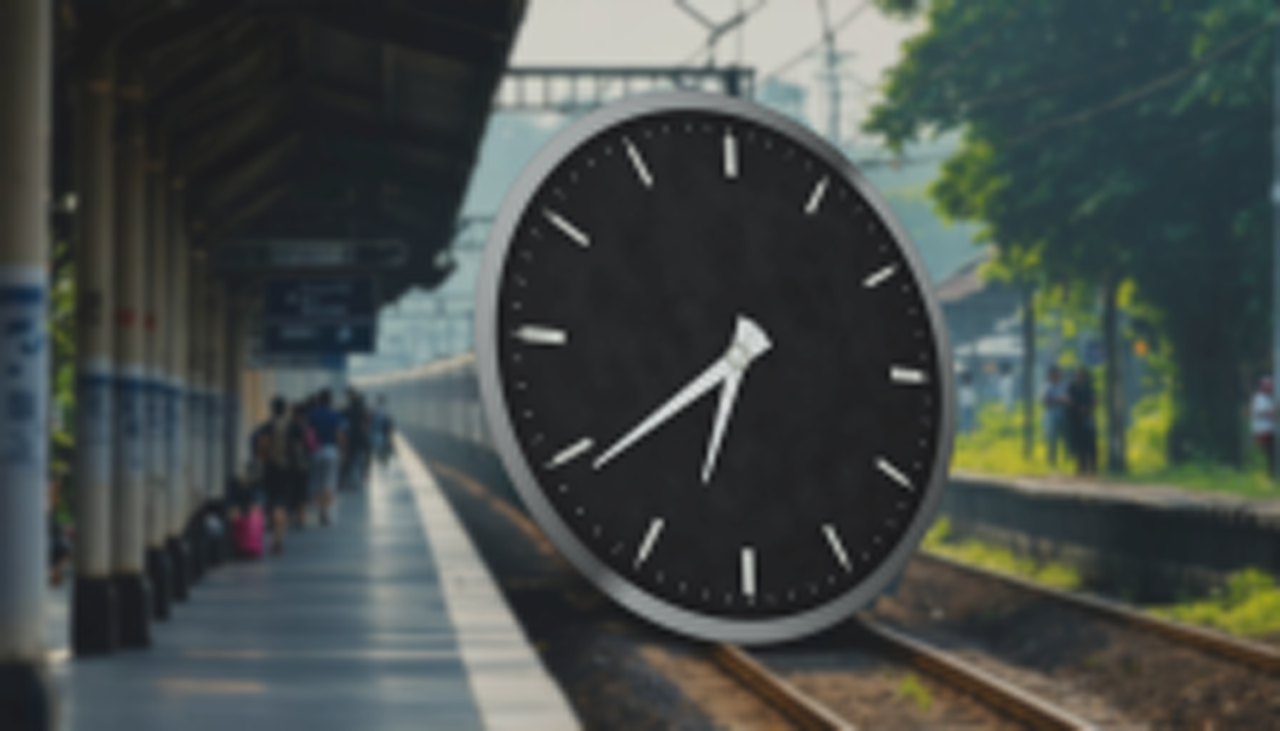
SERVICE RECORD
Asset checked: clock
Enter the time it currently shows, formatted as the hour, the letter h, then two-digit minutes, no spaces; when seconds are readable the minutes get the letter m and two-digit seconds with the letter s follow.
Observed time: 6h39
